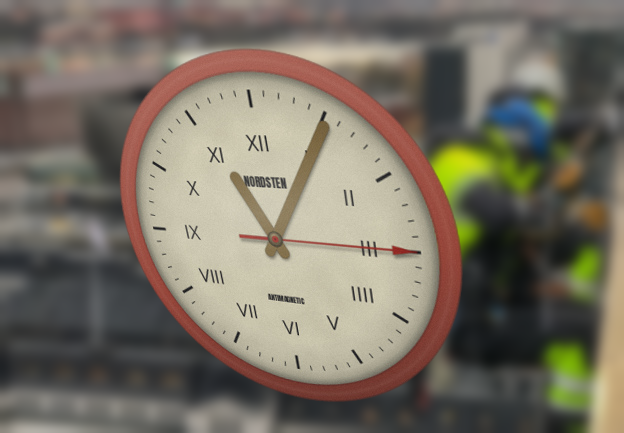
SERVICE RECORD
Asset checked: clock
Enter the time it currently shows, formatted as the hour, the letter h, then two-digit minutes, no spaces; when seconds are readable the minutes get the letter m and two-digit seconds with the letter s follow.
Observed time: 11h05m15s
